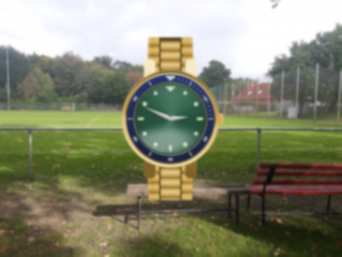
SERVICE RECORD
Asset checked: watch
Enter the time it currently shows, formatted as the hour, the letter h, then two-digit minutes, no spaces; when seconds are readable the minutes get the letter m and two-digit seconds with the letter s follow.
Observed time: 2h49
